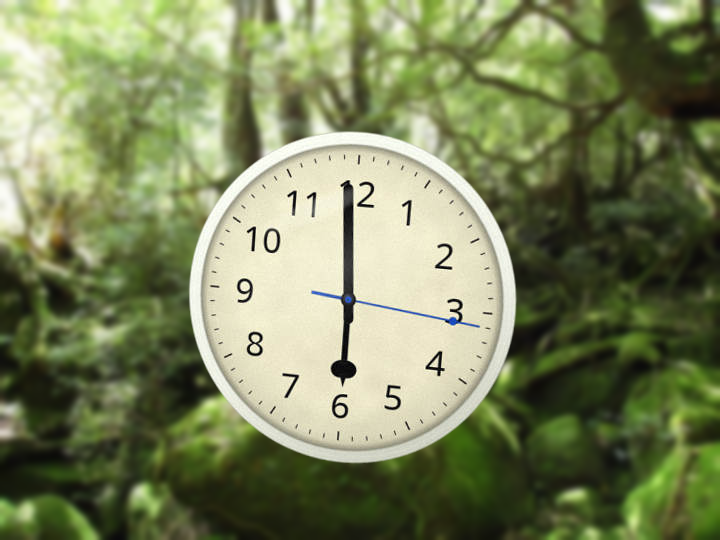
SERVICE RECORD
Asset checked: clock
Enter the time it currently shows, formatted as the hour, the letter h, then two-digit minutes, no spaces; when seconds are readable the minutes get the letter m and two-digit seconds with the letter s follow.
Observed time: 5h59m16s
